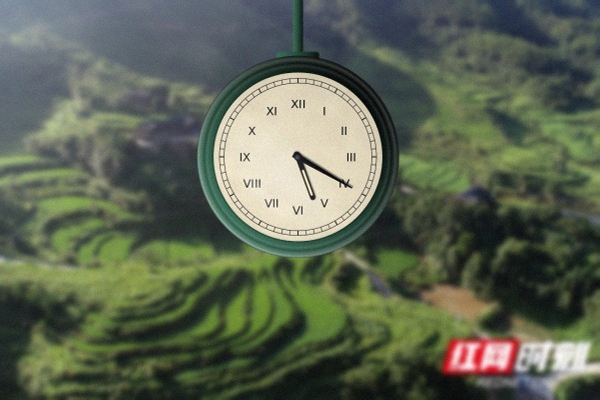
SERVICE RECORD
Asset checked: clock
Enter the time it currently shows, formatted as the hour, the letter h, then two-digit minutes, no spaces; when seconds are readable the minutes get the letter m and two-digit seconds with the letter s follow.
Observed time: 5h20
